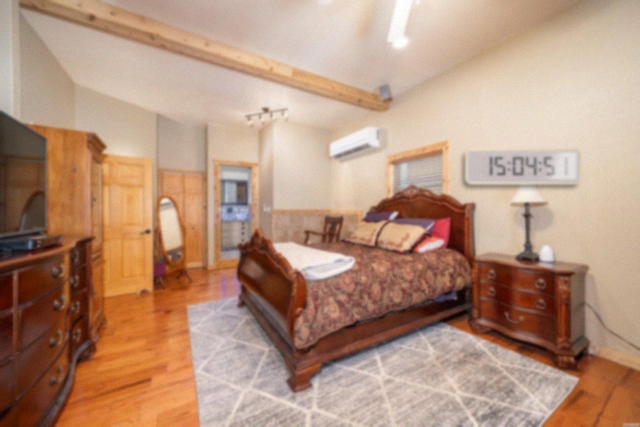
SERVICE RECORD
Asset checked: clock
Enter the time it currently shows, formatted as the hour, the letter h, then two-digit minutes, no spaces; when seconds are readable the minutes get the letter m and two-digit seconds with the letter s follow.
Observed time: 15h04m51s
